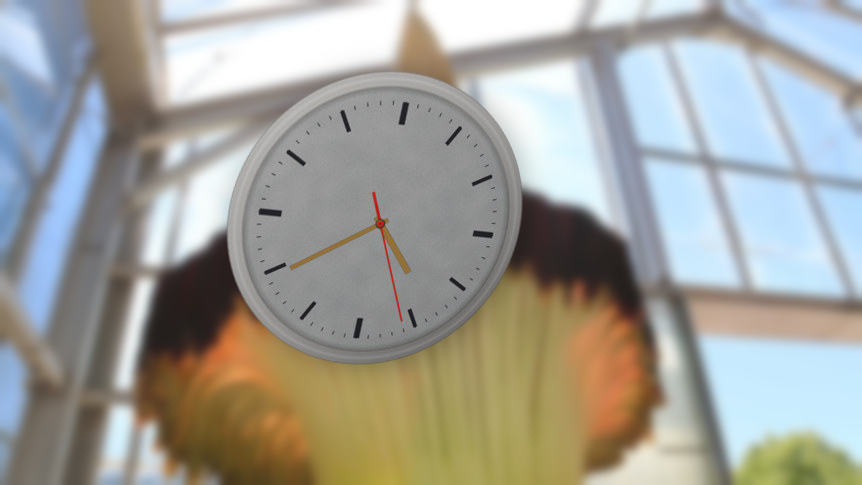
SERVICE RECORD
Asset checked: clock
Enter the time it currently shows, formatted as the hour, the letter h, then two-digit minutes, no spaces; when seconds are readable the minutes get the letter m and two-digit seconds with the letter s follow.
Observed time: 4h39m26s
